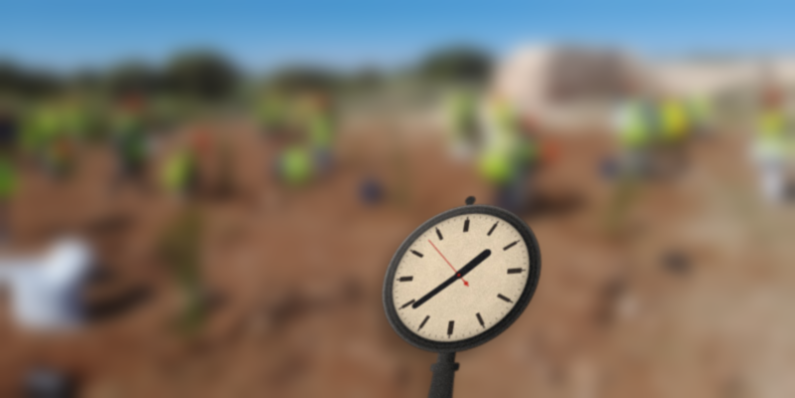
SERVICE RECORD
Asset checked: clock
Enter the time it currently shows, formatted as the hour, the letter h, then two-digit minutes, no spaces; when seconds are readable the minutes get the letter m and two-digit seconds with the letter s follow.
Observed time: 1h38m53s
